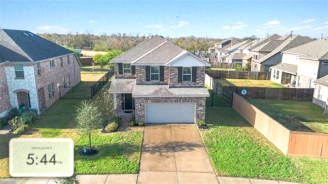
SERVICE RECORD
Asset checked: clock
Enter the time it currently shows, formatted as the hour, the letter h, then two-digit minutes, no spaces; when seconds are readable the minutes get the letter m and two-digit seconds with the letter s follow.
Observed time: 5h44
